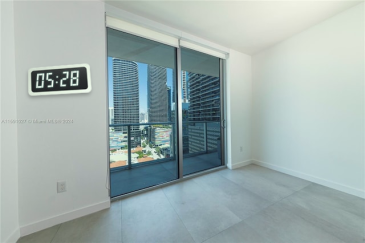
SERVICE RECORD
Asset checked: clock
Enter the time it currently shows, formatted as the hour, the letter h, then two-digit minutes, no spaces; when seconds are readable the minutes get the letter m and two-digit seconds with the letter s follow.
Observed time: 5h28
